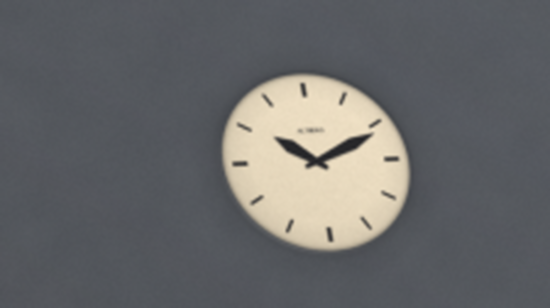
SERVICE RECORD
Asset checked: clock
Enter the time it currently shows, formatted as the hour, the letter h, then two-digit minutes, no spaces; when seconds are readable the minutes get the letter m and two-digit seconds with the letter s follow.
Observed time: 10h11
